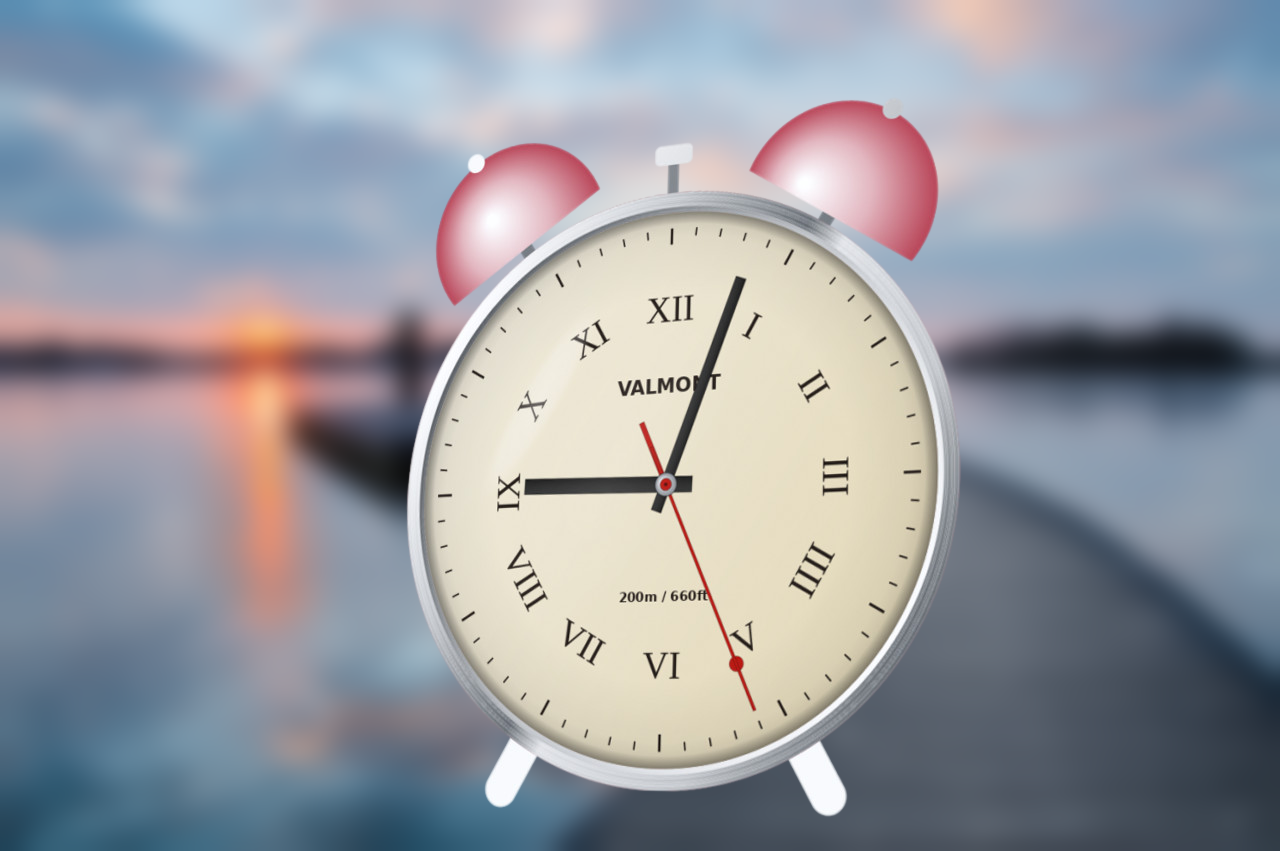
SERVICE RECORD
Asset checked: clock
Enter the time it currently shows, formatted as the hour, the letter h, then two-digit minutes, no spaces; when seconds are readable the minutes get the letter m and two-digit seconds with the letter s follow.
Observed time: 9h03m26s
